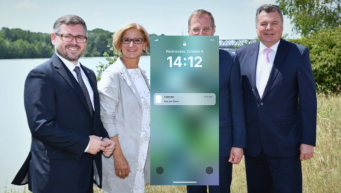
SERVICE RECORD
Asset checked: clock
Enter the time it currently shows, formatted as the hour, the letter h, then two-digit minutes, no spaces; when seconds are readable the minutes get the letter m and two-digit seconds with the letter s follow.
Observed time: 14h12
